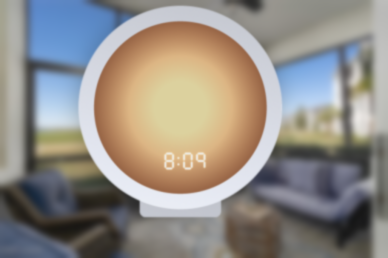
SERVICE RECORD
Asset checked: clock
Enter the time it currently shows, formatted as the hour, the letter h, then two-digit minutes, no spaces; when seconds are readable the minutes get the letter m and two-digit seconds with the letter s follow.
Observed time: 8h09
